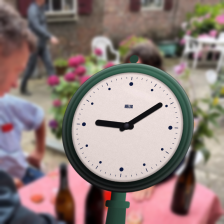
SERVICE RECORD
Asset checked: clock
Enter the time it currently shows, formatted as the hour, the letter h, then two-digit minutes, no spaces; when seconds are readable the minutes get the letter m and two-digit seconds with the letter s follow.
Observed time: 9h09
